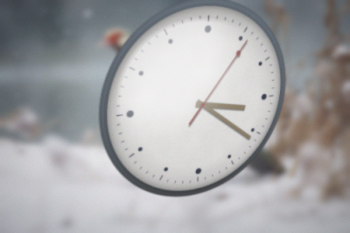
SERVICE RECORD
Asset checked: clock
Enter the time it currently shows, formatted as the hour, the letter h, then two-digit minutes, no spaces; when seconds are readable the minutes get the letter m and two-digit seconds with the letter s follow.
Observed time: 3h21m06s
